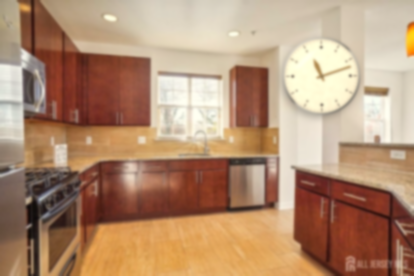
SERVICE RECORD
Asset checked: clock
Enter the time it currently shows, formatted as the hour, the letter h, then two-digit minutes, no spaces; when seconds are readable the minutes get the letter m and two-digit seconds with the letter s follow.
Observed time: 11h12
